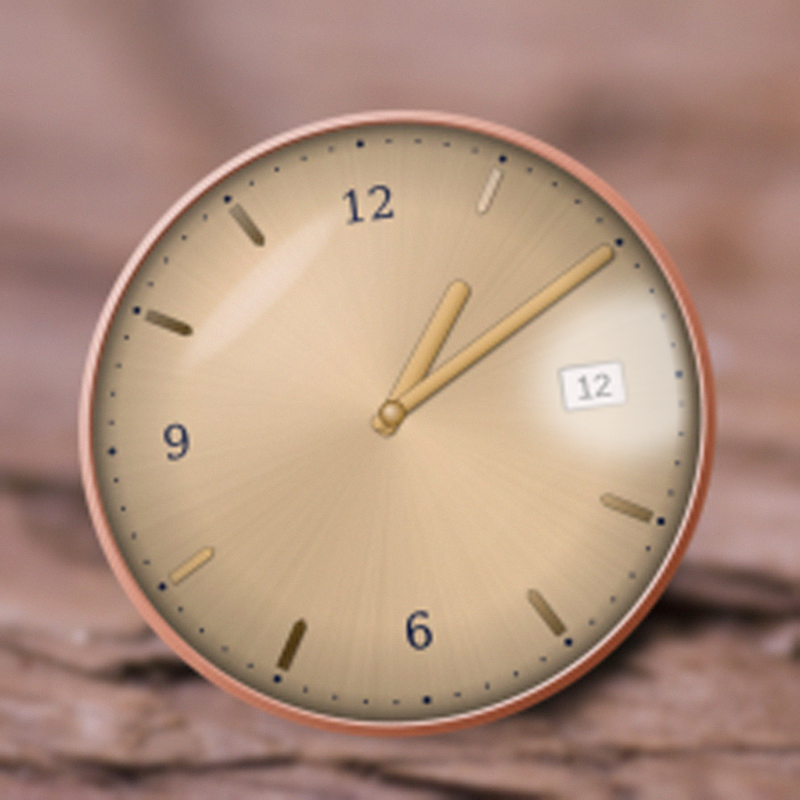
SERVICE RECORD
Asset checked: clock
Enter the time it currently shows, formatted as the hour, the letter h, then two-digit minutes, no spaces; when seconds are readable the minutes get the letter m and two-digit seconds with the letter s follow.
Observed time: 1h10
